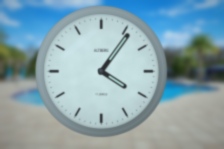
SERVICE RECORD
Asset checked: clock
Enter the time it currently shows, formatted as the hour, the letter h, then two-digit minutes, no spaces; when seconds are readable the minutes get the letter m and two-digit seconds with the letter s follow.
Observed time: 4h06
